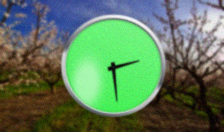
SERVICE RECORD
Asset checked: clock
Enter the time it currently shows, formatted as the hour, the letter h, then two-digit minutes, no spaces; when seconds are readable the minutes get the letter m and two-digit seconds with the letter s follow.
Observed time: 2h29
